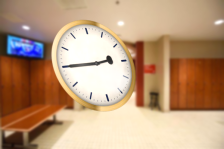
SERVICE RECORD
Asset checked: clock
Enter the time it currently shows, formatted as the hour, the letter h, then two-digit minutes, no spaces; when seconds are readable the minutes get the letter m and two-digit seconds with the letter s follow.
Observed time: 2h45
